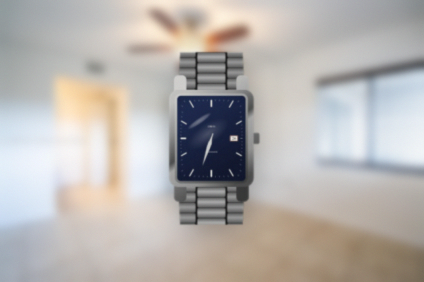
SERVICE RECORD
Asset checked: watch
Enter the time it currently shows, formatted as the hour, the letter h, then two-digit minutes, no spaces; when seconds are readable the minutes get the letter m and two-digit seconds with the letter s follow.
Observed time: 6h33
